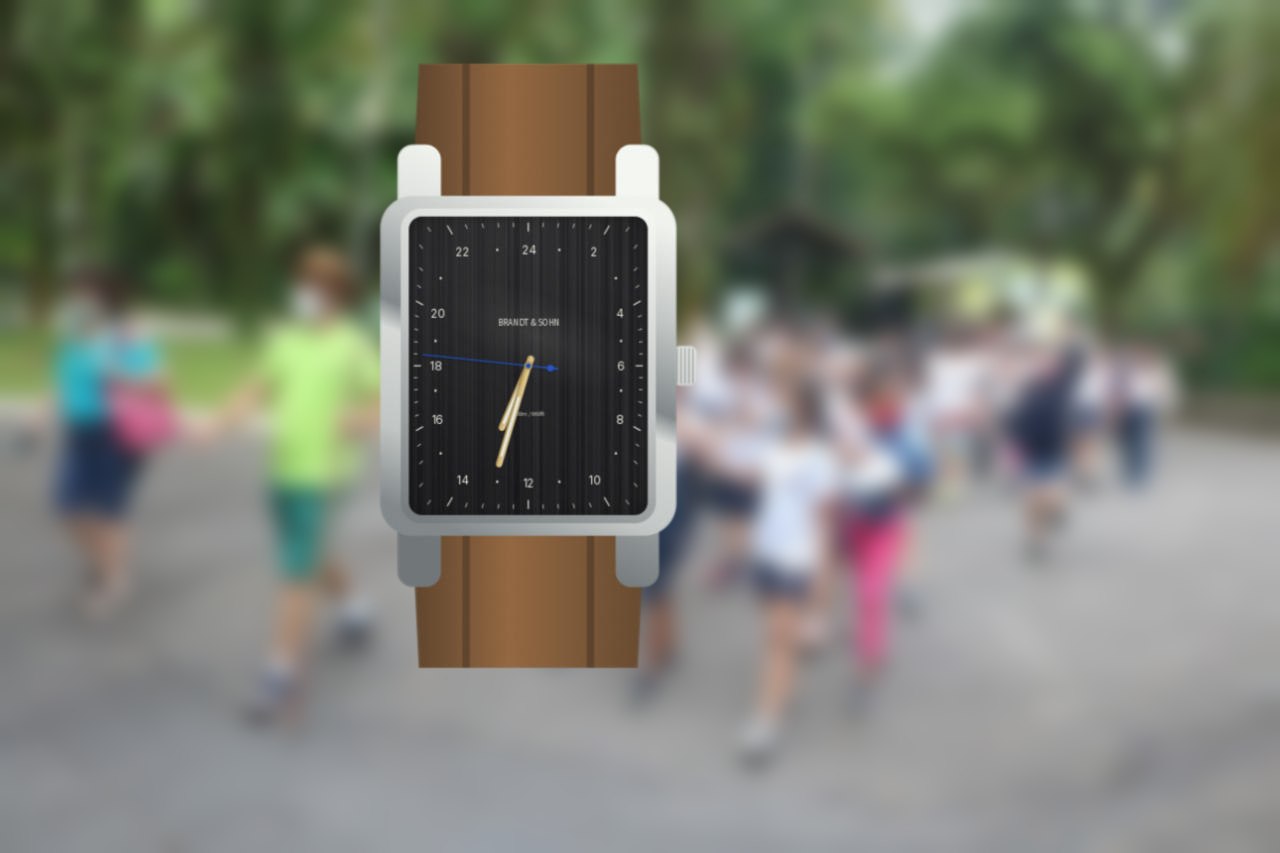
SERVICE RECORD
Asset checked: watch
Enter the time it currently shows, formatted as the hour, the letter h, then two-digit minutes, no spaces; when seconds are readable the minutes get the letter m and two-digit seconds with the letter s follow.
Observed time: 13h32m46s
